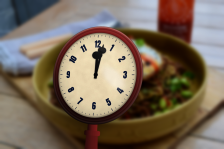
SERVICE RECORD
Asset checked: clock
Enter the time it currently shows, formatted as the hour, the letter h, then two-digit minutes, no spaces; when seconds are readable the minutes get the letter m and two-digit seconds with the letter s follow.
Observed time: 12h02
